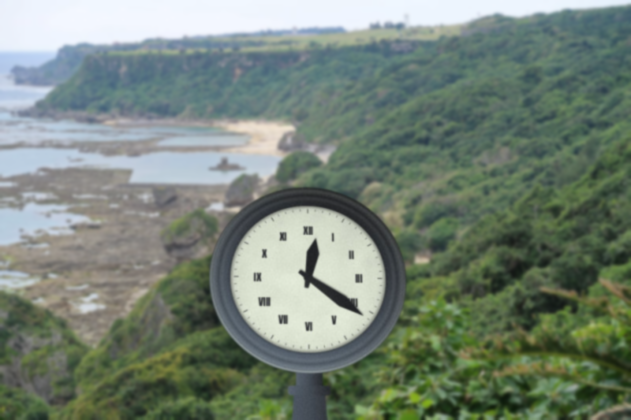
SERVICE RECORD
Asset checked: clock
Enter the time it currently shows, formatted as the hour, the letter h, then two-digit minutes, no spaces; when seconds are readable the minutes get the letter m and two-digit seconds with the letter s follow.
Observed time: 12h21
